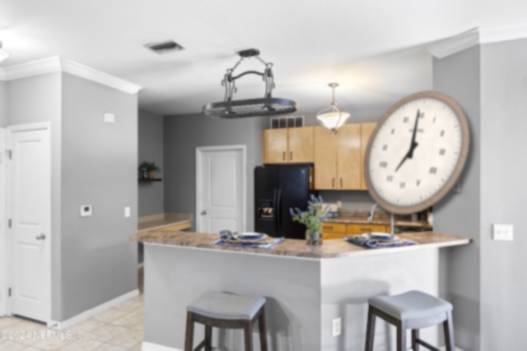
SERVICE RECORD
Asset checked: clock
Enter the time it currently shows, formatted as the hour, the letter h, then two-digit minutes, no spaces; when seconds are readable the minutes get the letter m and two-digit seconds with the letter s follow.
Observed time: 6h59
